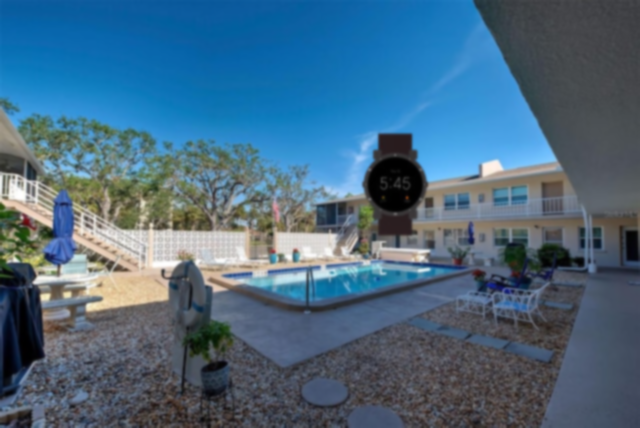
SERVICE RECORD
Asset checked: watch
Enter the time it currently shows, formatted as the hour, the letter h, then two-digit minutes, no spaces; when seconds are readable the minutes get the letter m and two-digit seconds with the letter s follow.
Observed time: 5h45
